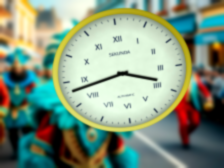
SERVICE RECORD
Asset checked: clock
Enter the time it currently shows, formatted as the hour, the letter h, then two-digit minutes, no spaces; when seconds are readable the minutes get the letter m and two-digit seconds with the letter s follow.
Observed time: 3h43
